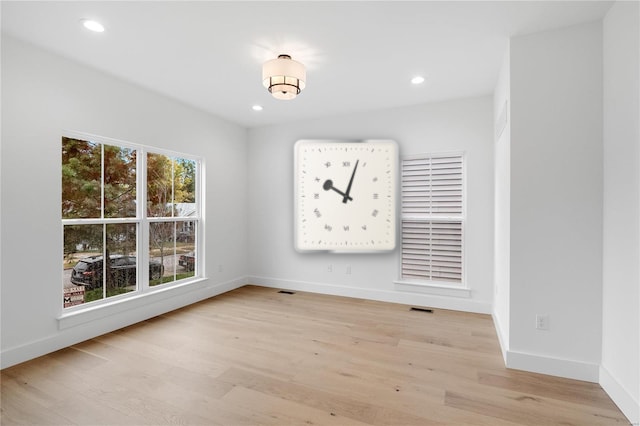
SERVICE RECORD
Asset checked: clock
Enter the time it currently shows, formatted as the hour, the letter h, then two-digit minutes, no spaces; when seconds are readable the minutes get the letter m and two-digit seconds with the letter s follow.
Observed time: 10h03
